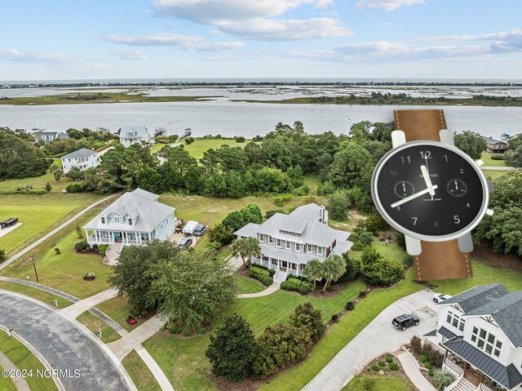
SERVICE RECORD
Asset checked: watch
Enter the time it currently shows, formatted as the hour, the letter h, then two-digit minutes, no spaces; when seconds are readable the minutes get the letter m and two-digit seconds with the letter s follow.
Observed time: 11h41
